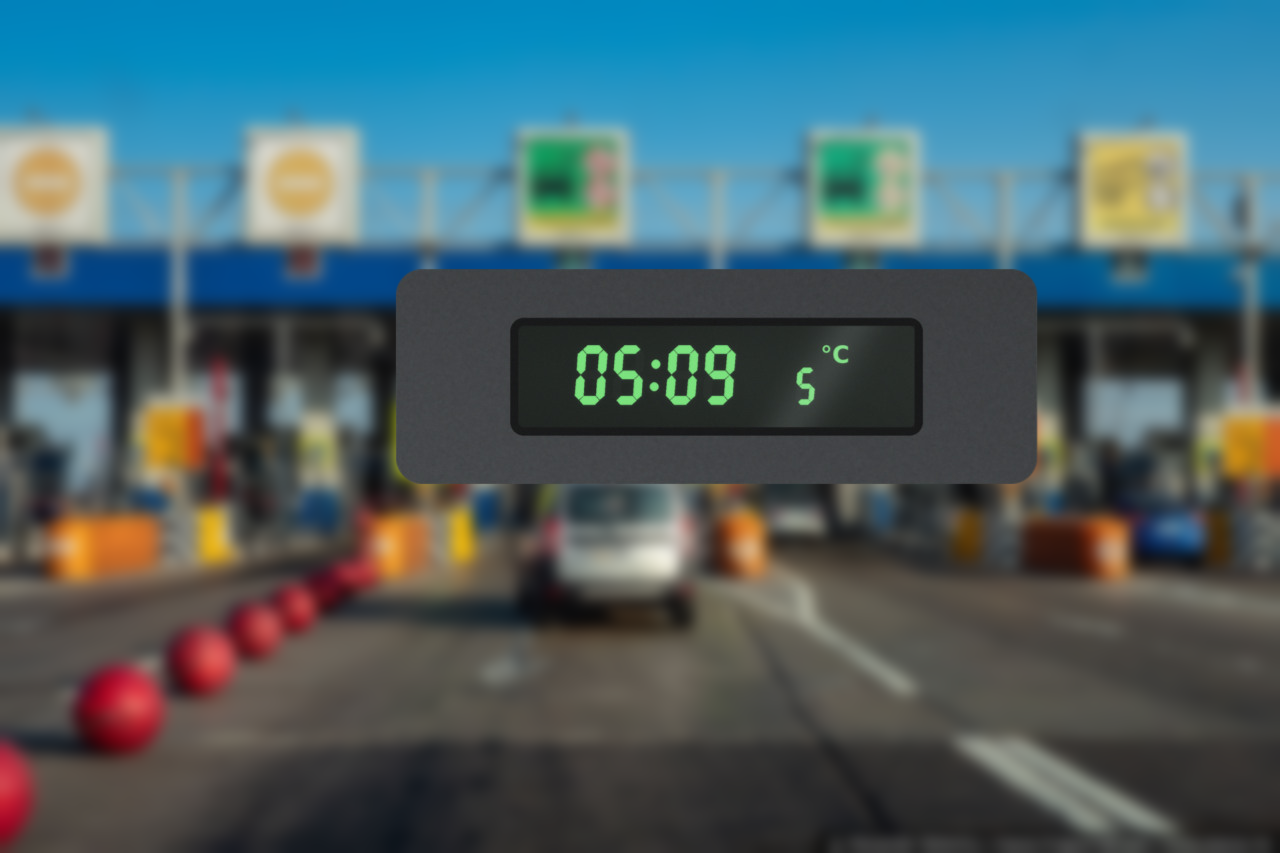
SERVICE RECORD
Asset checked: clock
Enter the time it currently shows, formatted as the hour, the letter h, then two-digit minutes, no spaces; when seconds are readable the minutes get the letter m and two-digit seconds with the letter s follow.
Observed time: 5h09
